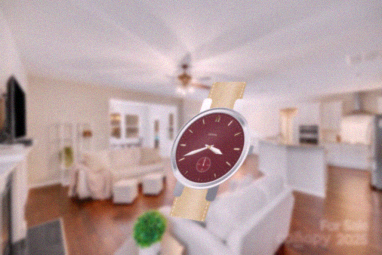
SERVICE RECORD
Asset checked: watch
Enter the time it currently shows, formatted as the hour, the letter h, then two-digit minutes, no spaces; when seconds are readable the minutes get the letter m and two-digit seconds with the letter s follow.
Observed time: 3h41
